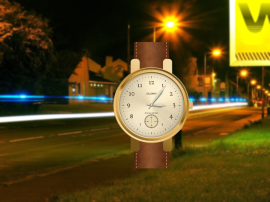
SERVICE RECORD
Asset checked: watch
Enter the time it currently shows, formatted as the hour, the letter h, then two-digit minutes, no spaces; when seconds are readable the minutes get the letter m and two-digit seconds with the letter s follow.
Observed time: 3h06
